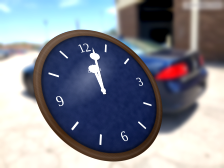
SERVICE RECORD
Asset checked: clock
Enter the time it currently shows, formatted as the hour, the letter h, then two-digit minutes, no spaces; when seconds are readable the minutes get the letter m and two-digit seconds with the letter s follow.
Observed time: 12h02
